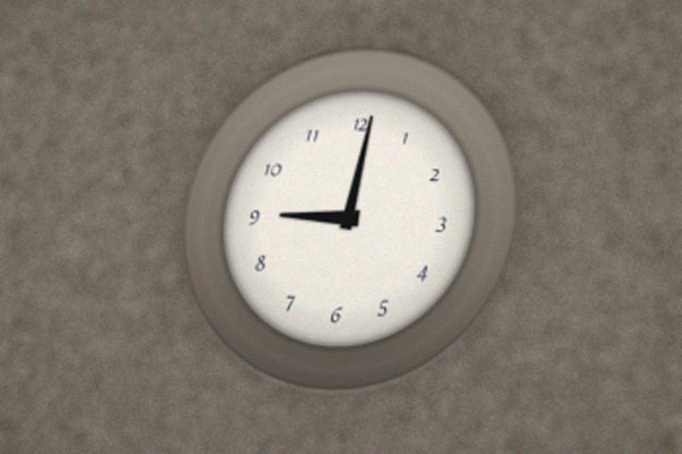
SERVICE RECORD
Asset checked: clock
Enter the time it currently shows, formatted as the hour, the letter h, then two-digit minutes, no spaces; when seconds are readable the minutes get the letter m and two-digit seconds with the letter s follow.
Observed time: 9h01
